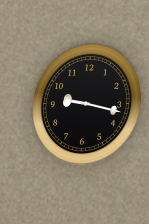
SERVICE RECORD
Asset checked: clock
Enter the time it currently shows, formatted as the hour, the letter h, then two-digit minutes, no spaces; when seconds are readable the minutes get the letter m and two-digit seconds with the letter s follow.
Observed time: 9h17
